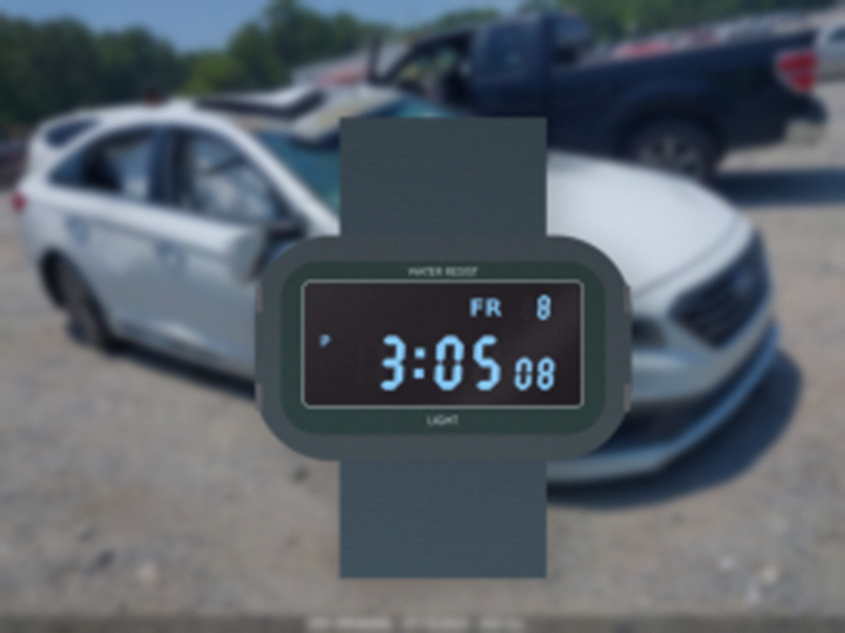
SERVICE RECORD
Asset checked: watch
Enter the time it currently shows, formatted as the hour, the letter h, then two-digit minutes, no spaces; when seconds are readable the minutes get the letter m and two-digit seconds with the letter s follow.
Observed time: 3h05m08s
